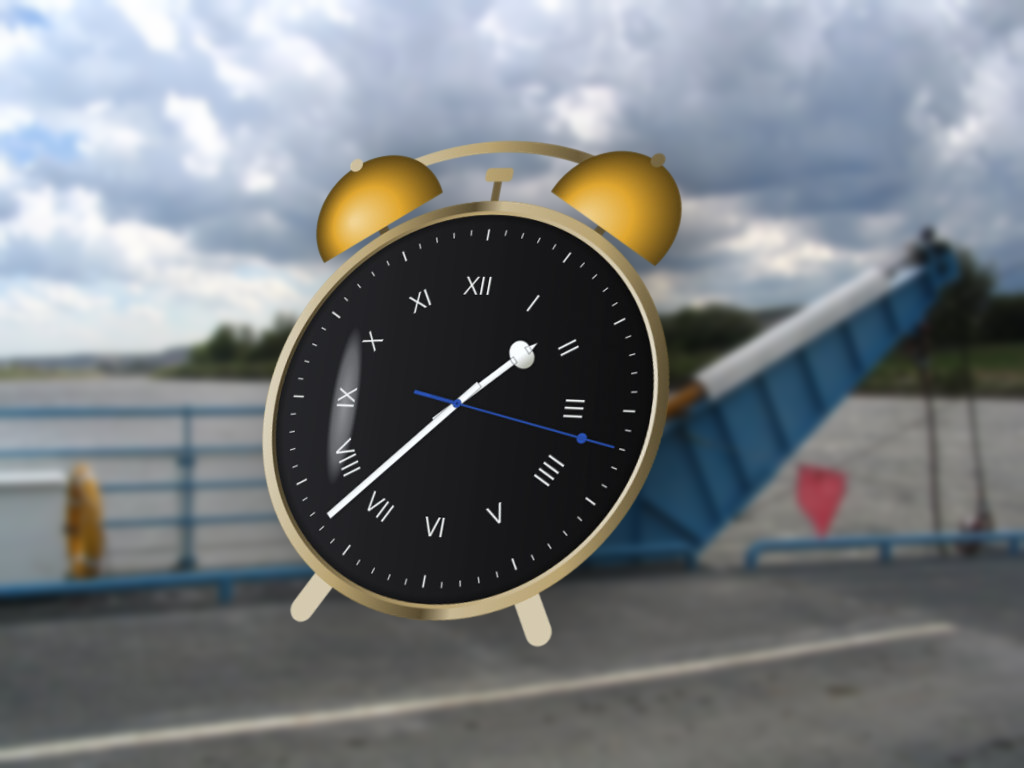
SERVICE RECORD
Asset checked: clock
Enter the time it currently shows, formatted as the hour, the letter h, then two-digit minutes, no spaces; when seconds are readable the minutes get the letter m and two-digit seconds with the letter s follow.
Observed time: 1h37m17s
